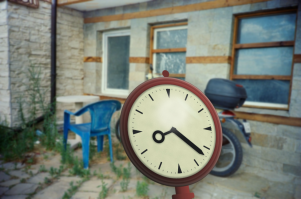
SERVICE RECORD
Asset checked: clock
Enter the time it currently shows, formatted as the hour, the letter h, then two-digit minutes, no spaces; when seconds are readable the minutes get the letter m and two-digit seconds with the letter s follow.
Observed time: 8h22
